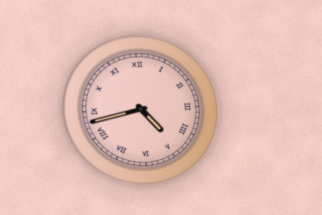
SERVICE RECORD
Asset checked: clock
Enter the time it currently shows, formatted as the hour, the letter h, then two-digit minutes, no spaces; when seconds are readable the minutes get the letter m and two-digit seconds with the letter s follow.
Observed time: 4h43
